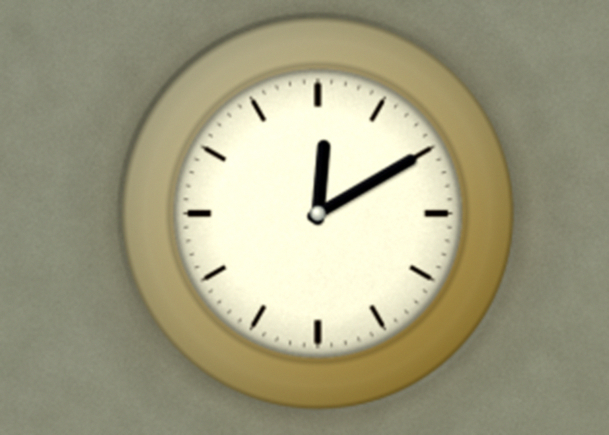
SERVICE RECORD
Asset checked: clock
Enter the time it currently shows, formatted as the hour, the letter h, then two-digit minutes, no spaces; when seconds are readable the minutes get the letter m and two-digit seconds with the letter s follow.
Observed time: 12h10
